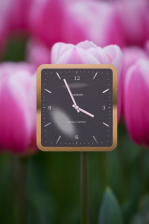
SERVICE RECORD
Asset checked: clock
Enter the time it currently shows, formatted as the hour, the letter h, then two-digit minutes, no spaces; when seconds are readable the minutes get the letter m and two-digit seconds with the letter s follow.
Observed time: 3h56
